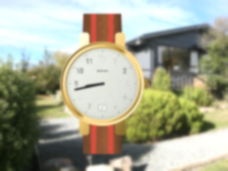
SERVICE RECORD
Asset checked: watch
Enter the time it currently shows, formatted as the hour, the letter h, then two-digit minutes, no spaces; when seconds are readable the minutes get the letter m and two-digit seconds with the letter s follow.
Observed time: 8h43
